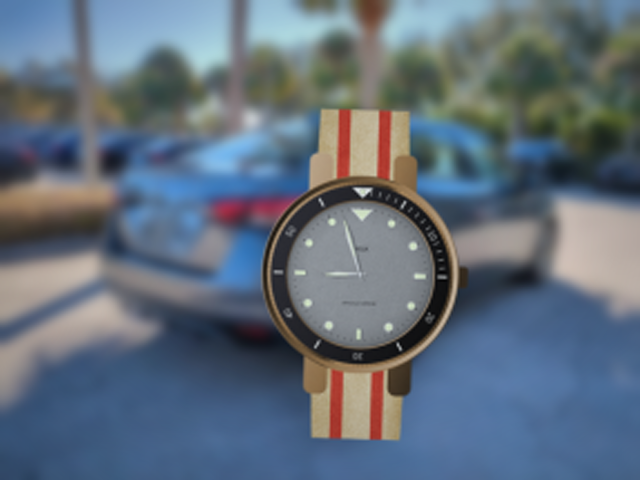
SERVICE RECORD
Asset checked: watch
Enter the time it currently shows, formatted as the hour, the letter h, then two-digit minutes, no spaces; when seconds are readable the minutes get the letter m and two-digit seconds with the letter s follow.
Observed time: 8h57
